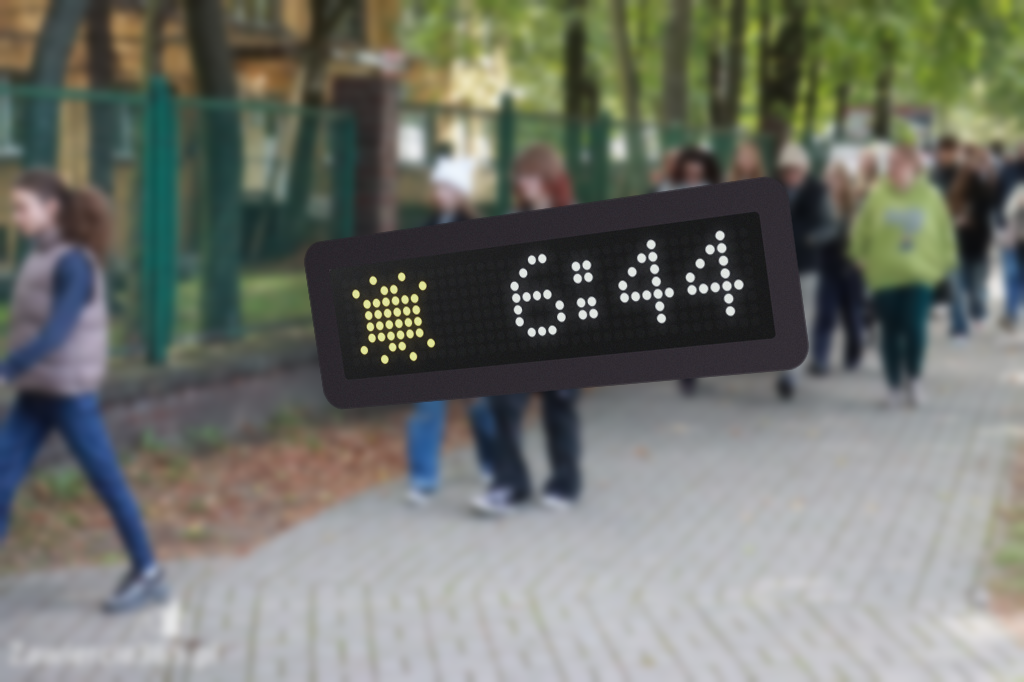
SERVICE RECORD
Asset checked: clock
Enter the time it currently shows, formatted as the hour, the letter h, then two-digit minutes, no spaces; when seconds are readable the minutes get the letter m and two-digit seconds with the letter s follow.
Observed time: 6h44
